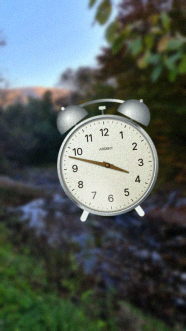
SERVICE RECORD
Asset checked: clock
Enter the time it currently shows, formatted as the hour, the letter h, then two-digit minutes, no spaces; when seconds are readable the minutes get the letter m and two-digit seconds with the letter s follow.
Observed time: 3h48
